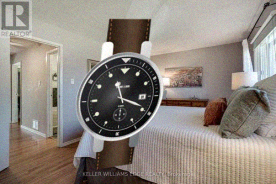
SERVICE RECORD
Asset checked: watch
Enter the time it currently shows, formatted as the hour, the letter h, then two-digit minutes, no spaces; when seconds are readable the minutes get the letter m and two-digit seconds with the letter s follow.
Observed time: 11h19
